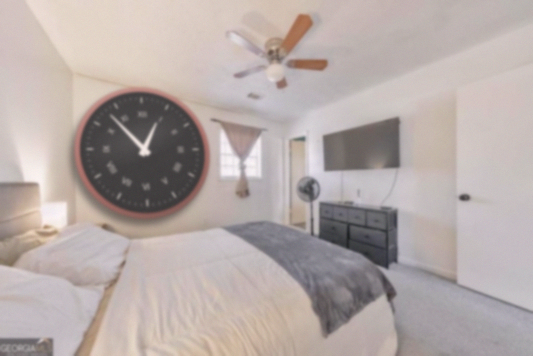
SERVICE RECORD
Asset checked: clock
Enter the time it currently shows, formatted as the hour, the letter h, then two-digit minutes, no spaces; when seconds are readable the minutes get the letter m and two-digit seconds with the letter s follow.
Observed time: 12h53
